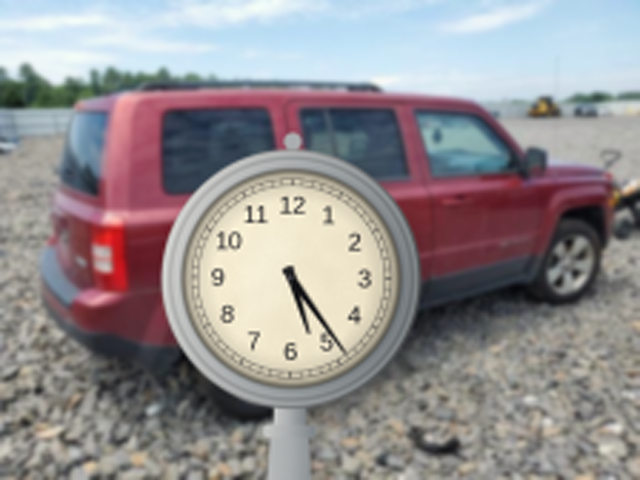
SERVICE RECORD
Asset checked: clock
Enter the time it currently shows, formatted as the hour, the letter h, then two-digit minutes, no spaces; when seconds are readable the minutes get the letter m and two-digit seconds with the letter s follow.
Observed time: 5h24
